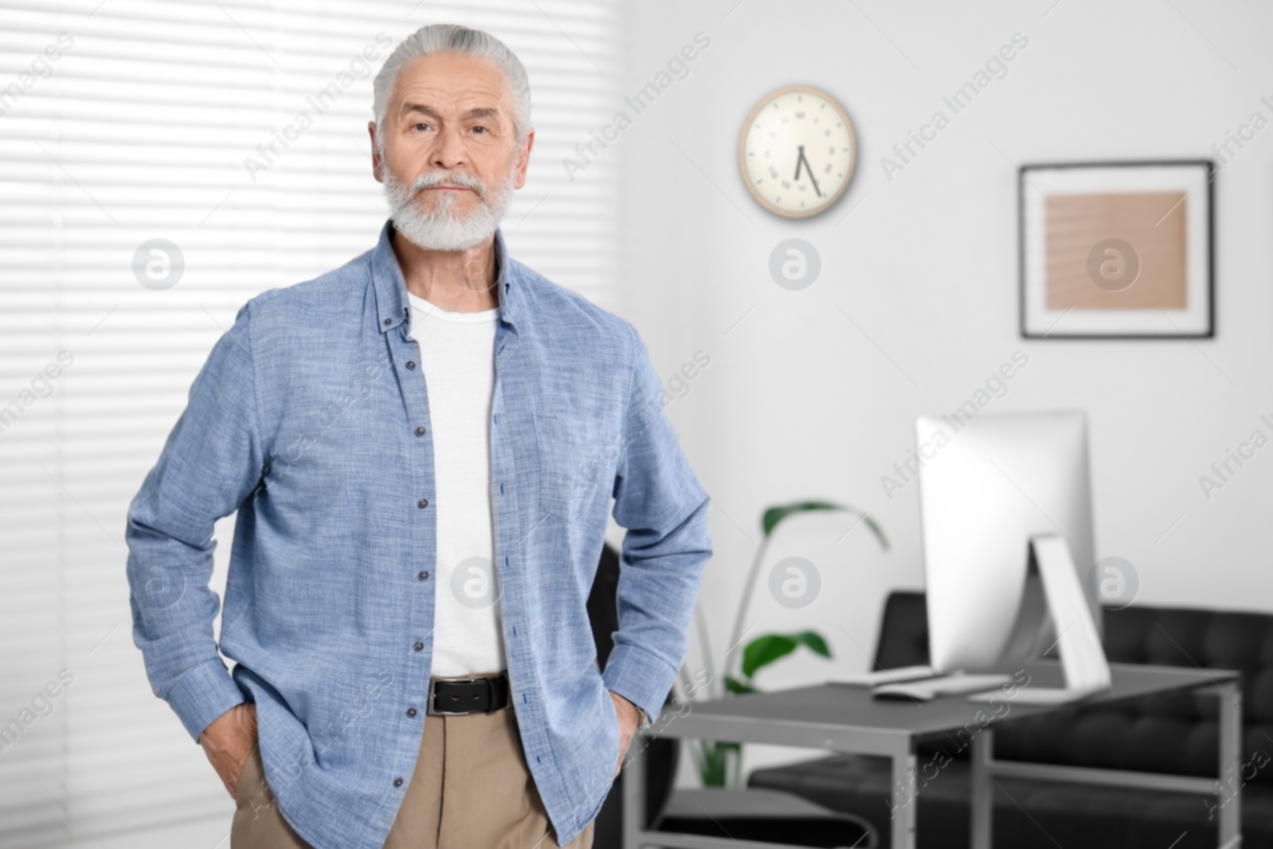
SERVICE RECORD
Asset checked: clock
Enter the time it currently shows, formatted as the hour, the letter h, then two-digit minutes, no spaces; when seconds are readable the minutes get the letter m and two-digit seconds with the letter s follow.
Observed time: 6h26
